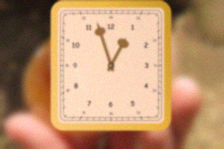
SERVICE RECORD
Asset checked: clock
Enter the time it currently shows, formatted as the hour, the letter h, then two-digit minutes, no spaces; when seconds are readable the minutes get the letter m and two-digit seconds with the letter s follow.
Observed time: 12h57
